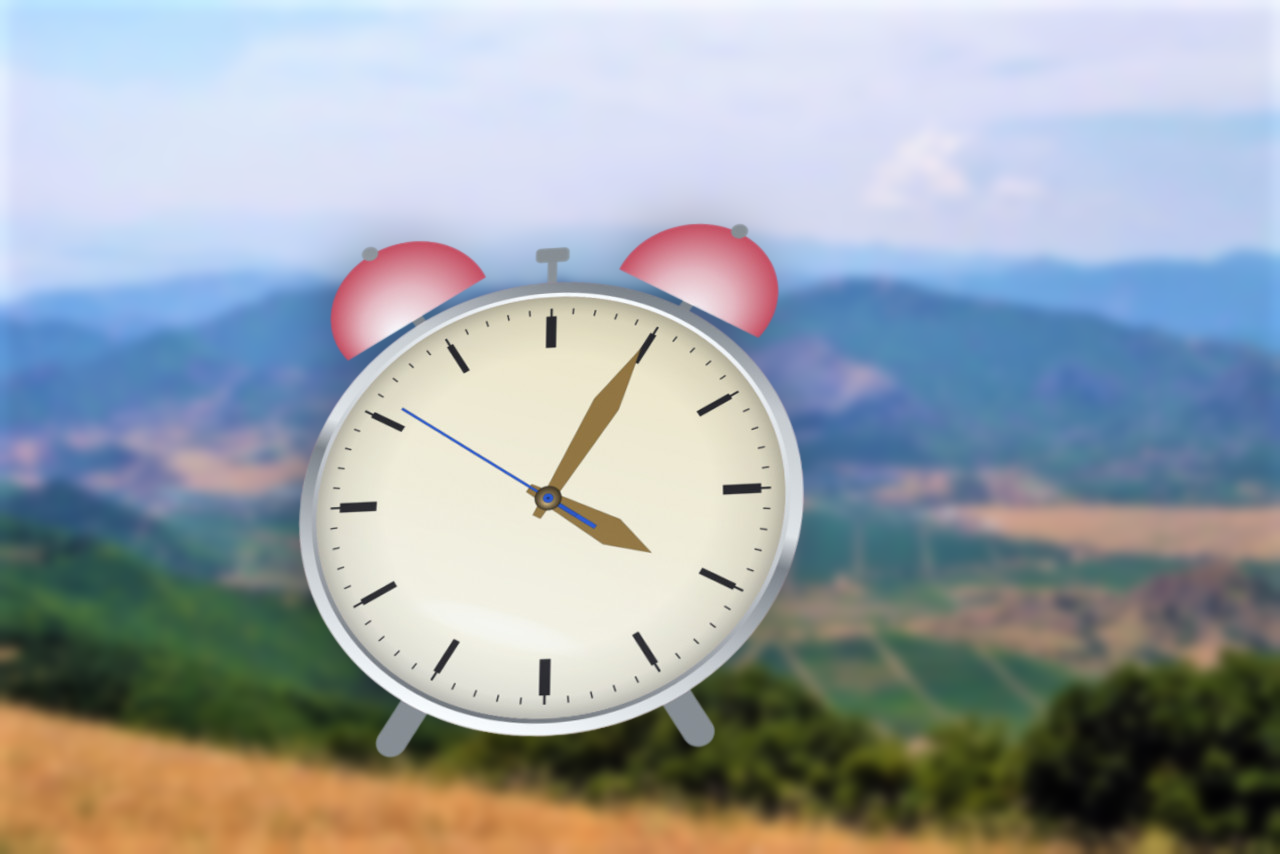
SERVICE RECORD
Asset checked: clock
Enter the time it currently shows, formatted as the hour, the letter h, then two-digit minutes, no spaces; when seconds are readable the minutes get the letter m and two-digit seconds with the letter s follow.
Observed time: 4h04m51s
